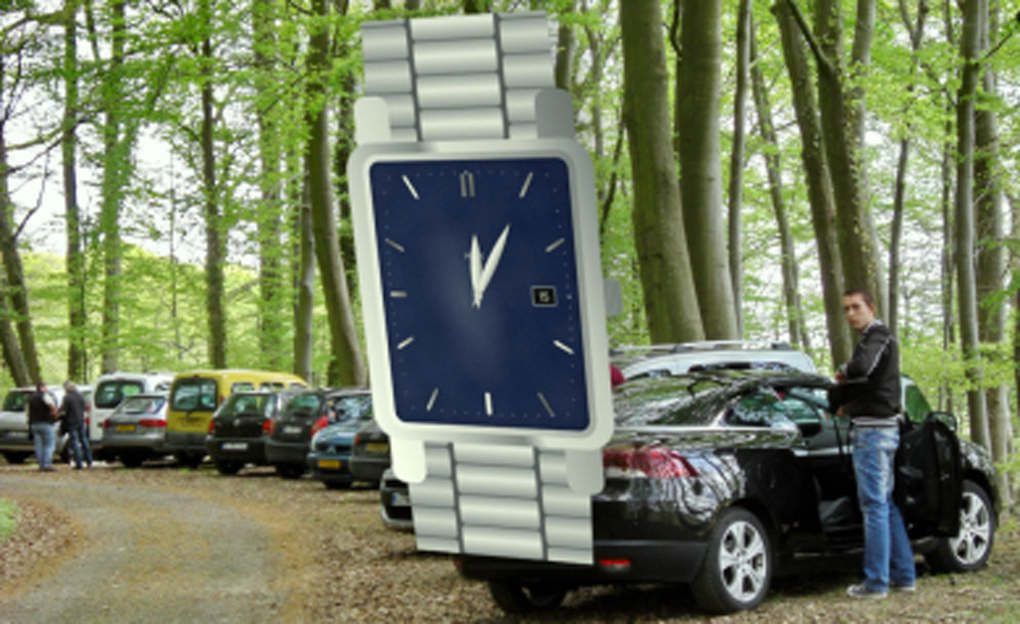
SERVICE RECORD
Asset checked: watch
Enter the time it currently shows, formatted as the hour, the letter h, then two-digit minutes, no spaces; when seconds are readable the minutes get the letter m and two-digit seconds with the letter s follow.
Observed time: 12h05
